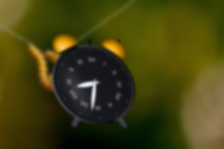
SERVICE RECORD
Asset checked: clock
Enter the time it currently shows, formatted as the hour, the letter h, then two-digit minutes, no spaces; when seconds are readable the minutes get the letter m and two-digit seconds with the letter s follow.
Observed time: 8h32
